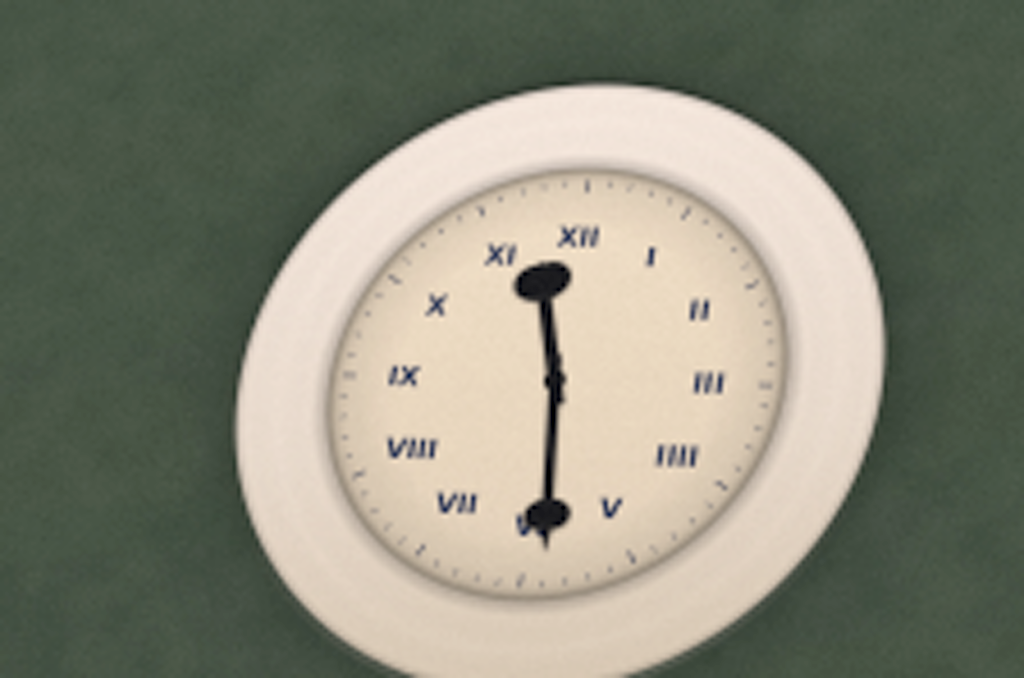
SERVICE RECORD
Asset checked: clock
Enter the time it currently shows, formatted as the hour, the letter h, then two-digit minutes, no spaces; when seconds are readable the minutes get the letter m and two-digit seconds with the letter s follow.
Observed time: 11h29
